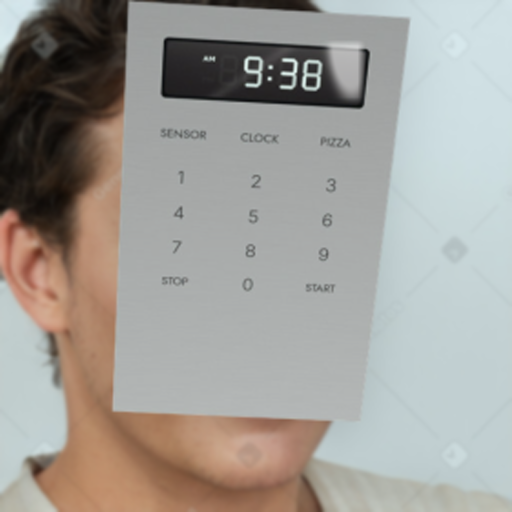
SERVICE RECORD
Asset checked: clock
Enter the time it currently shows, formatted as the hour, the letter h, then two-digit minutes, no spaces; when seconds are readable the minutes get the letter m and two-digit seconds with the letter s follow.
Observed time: 9h38
